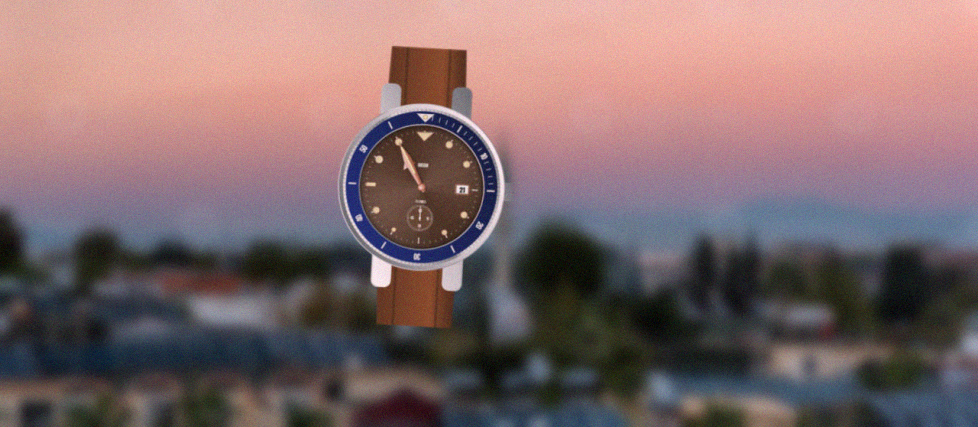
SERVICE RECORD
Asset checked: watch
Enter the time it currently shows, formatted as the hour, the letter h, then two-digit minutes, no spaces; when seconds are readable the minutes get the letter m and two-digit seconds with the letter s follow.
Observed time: 10h55
